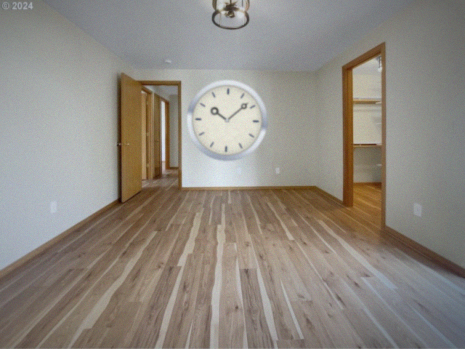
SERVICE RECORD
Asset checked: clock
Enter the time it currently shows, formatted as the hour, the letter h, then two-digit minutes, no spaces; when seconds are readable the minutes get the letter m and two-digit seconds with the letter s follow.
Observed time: 10h08
